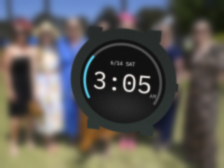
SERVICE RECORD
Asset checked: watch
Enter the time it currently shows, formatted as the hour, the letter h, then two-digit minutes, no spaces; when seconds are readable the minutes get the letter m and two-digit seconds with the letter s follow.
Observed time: 3h05
